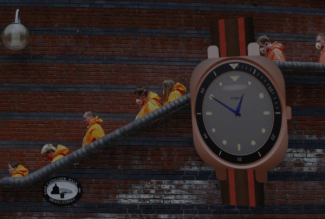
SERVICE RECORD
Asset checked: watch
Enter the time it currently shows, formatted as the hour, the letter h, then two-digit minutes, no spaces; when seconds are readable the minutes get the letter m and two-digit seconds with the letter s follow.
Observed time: 12h50
